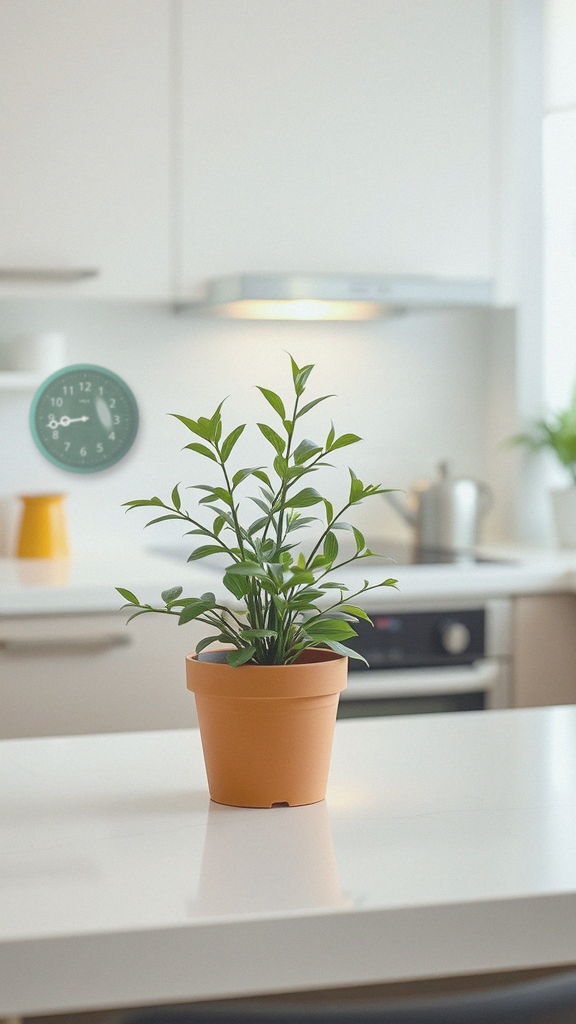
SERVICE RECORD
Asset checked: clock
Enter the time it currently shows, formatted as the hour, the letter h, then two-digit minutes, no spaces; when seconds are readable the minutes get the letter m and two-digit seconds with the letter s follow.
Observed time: 8h43
